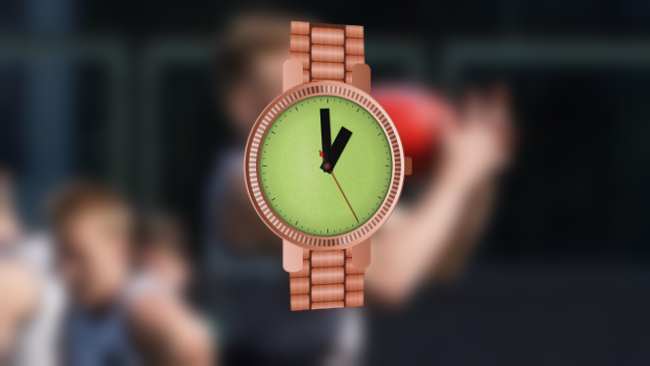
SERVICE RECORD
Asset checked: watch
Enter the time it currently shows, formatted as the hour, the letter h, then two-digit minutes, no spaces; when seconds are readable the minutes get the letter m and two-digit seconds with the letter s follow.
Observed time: 12h59m25s
